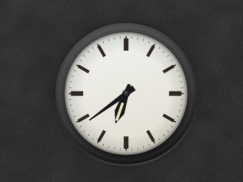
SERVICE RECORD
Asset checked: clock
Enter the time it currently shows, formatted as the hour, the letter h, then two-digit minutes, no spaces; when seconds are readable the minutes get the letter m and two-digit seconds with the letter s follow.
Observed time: 6h39
